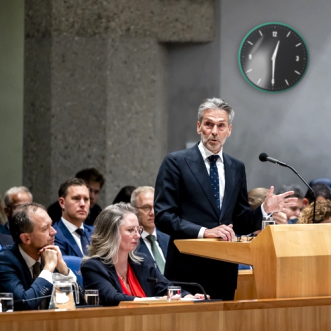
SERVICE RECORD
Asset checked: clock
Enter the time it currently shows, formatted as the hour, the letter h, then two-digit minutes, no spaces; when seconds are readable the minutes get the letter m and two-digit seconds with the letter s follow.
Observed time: 12h30
